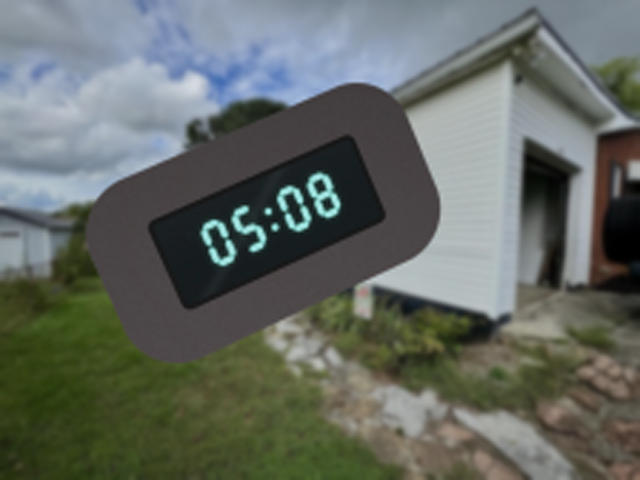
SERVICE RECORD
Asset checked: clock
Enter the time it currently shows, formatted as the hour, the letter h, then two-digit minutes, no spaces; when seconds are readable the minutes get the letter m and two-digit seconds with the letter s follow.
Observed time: 5h08
